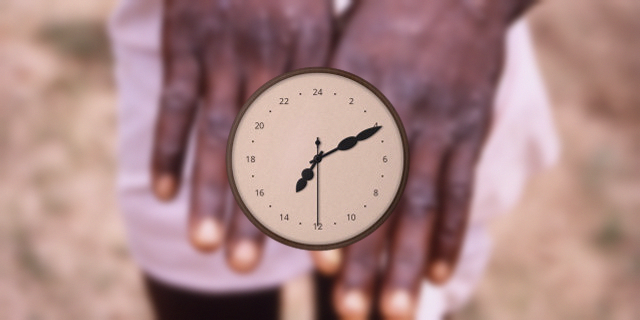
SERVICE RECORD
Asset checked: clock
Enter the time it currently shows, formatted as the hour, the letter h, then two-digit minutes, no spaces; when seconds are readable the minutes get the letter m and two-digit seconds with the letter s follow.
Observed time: 14h10m30s
